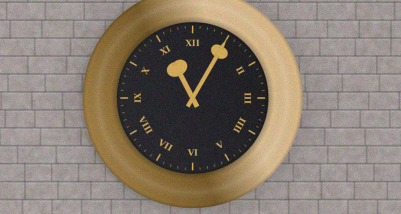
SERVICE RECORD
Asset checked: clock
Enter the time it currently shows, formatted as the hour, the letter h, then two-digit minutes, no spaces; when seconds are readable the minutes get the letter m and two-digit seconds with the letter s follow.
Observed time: 11h05
